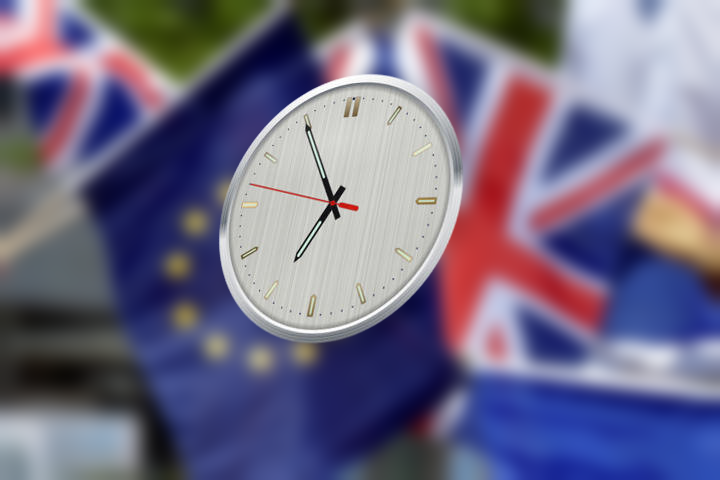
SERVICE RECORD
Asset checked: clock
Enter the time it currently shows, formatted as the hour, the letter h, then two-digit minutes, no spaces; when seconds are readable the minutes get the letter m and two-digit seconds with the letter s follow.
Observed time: 6h54m47s
